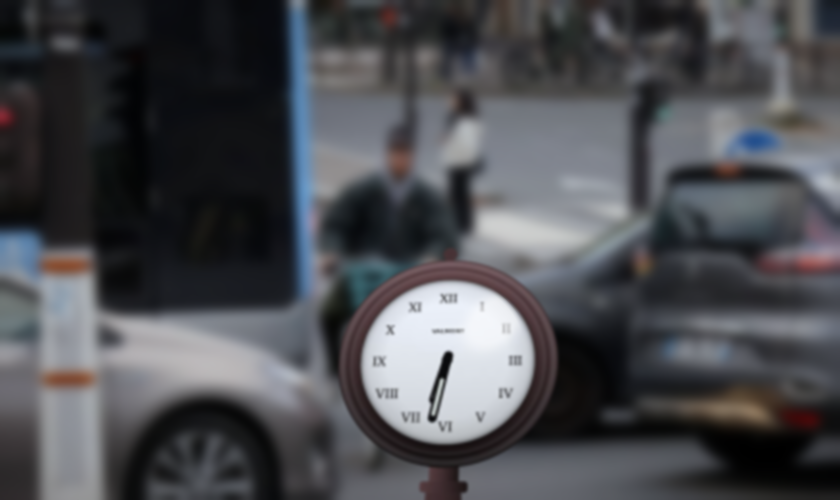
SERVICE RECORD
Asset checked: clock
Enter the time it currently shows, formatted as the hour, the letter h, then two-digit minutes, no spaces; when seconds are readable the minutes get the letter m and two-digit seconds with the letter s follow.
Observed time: 6h32
